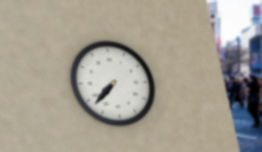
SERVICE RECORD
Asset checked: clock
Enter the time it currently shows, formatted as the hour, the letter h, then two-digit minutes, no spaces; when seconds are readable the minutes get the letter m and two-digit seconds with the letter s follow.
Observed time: 7h38
